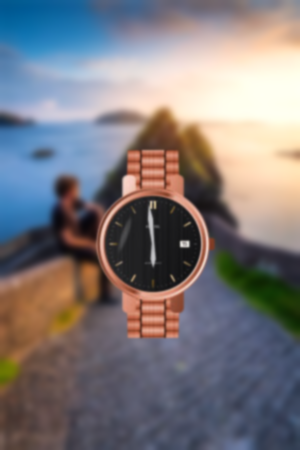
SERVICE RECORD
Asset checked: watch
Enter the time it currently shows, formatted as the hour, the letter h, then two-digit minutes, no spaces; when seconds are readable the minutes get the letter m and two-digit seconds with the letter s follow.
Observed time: 5h59
